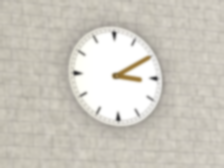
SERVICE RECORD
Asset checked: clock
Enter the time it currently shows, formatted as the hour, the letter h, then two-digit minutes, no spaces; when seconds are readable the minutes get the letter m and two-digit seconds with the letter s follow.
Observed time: 3h10
